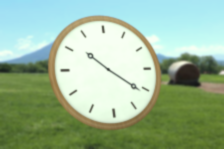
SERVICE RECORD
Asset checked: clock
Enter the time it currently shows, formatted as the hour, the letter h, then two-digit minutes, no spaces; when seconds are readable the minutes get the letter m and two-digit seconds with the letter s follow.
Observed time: 10h21
